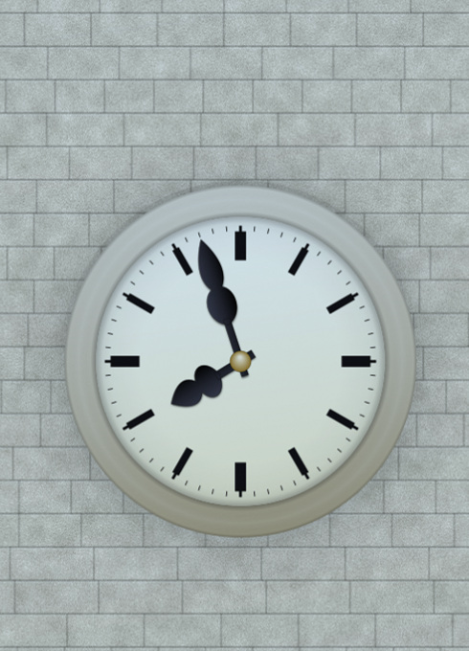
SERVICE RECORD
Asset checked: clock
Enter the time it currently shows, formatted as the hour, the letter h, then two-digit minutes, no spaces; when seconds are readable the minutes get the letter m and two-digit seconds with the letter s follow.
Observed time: 7h57
